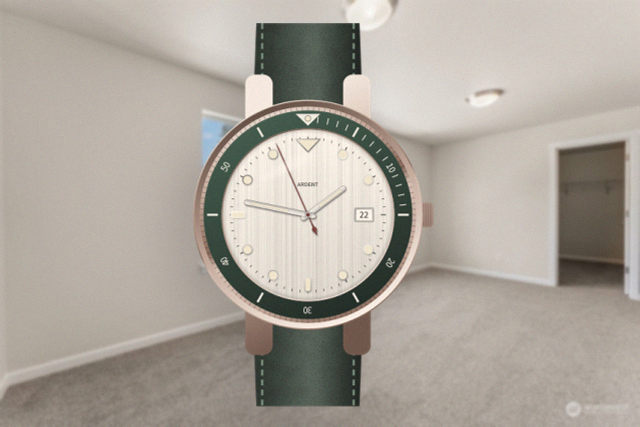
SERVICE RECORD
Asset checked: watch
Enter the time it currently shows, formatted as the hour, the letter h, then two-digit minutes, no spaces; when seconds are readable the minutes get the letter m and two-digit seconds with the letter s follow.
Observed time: 1h46m56s
